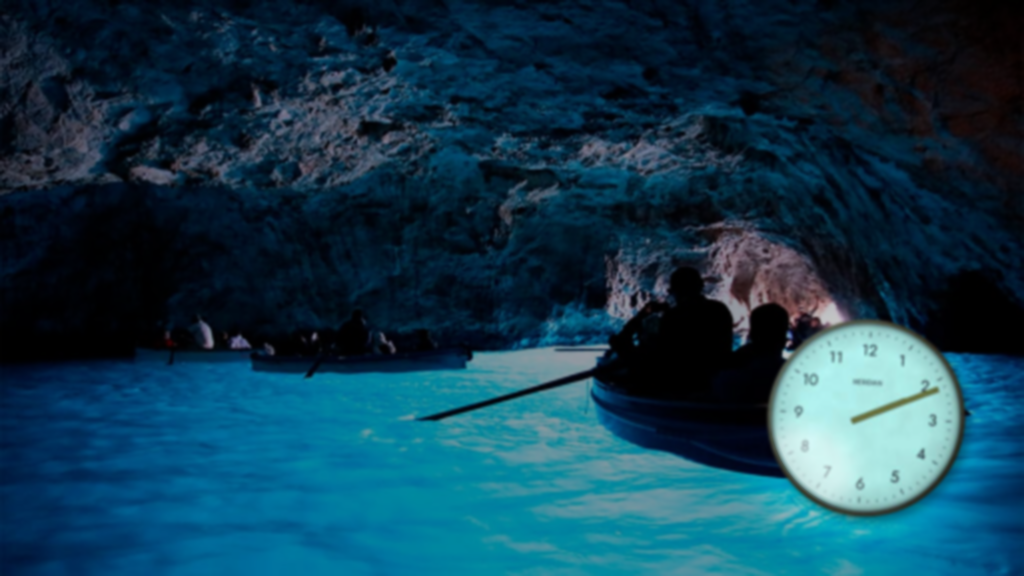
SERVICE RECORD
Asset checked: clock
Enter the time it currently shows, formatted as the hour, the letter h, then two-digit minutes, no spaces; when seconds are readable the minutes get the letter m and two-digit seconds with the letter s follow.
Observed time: 2h11
